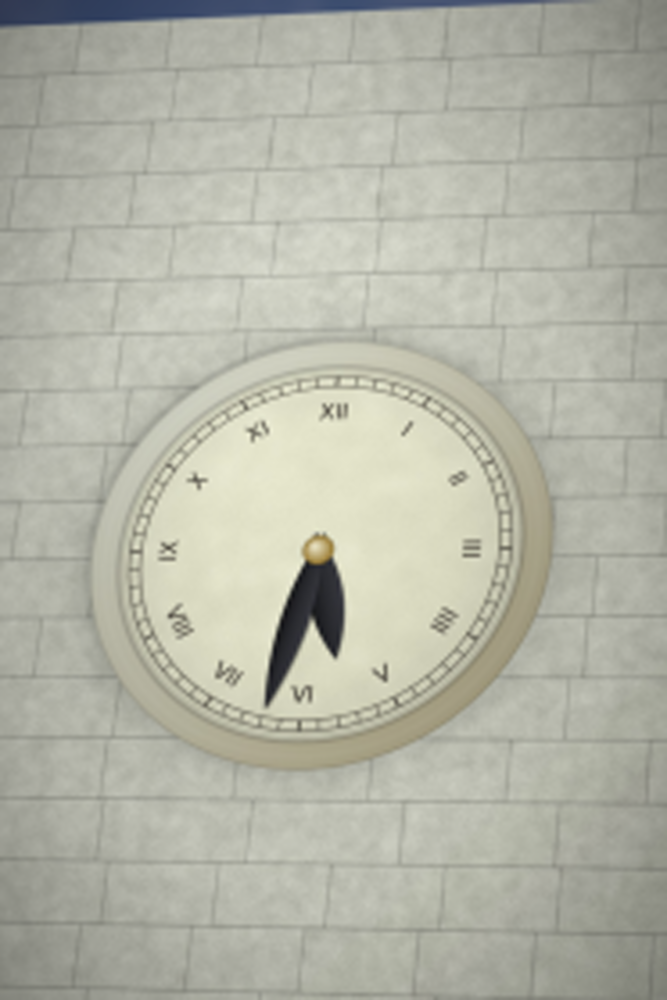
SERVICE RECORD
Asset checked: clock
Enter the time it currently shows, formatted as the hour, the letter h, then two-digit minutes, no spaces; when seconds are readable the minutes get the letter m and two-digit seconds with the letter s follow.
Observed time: 5h32
